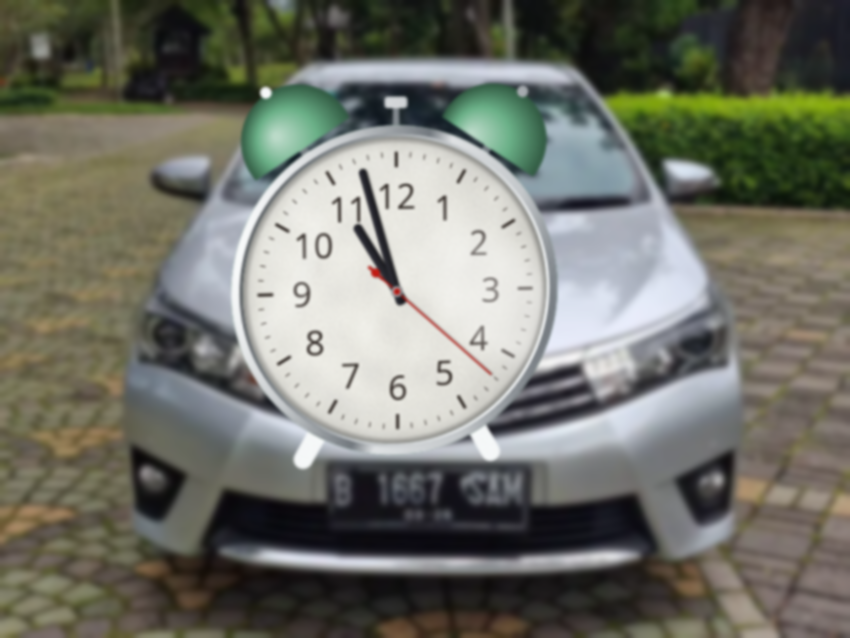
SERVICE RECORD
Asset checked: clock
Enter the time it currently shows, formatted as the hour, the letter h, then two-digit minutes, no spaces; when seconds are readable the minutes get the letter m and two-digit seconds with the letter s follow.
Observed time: 10h57m22s
